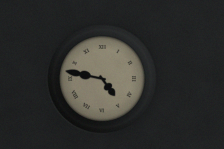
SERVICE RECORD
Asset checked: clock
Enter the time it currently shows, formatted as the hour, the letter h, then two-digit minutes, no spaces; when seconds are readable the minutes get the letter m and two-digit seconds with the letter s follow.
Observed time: 4h47
